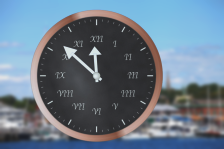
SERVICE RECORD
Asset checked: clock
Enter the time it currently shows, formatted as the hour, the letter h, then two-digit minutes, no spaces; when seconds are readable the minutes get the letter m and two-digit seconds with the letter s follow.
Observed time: 11h52
